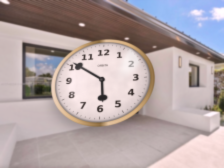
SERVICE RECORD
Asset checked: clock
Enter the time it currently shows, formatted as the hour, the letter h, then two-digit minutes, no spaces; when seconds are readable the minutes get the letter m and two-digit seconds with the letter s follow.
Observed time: 5h51
